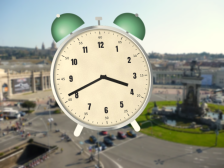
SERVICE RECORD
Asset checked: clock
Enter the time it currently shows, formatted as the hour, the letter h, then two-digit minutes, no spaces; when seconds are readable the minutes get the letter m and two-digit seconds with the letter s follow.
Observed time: 3h41
